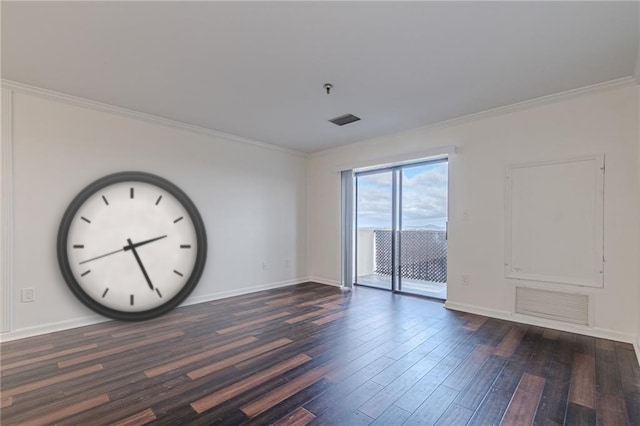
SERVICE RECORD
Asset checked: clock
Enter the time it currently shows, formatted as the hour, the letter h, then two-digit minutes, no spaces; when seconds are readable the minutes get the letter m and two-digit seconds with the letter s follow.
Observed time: 2h25m42s
